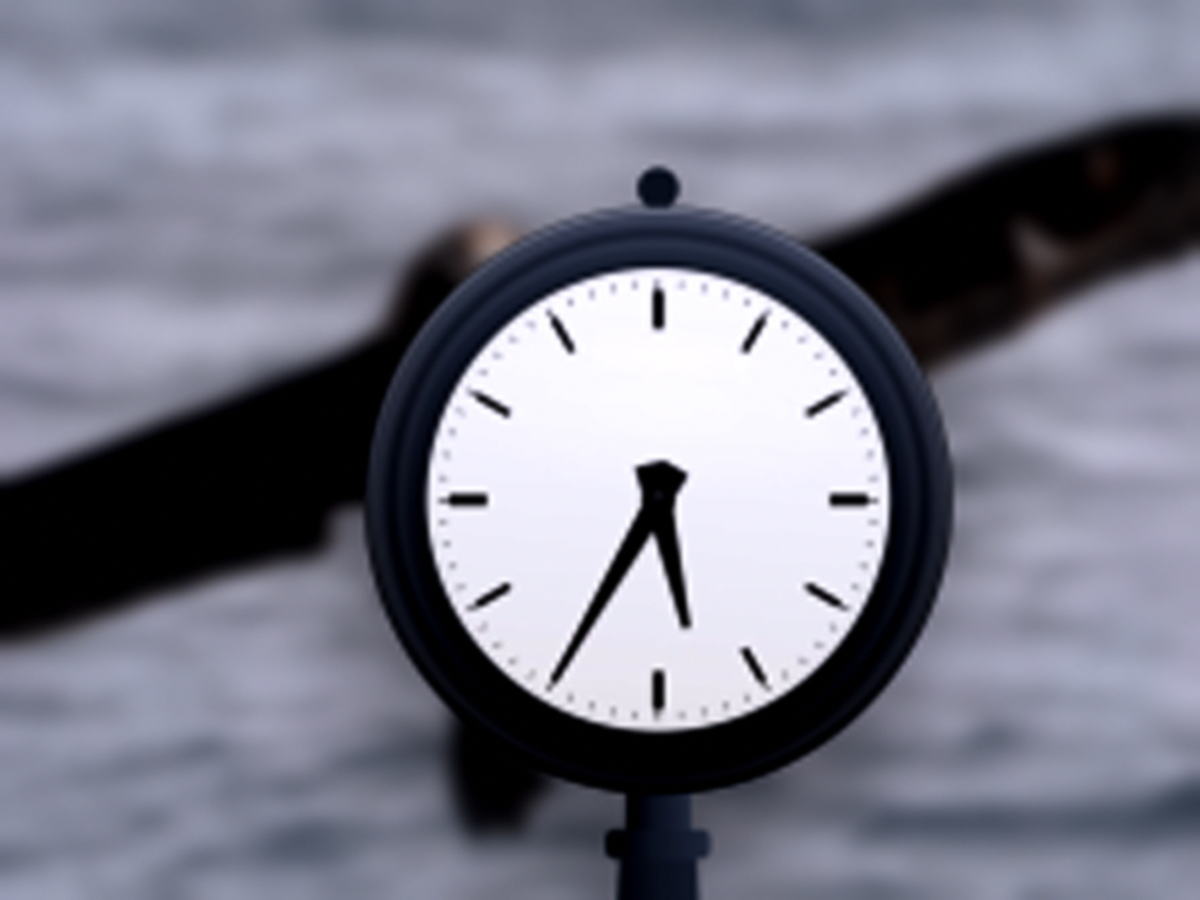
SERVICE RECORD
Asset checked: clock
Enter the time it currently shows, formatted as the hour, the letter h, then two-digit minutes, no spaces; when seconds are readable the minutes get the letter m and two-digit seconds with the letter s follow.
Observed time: 5h35
